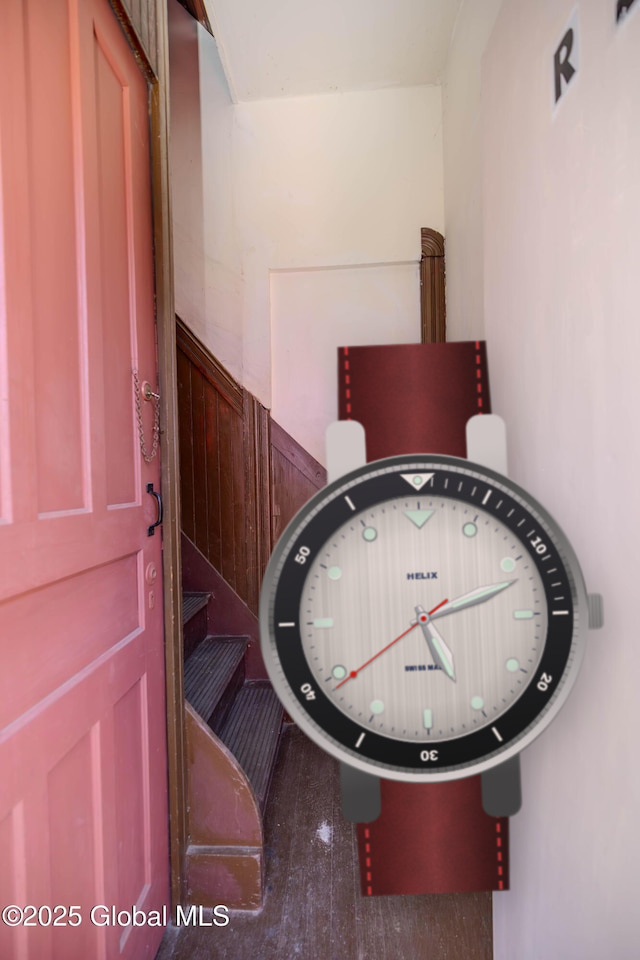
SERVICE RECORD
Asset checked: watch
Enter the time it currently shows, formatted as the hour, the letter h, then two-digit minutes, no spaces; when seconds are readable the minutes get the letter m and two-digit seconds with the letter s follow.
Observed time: 5h11m39s
